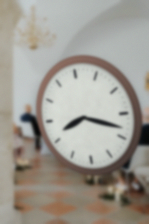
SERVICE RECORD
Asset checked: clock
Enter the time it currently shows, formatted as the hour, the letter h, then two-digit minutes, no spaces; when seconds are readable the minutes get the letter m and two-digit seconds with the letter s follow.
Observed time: 8h18
